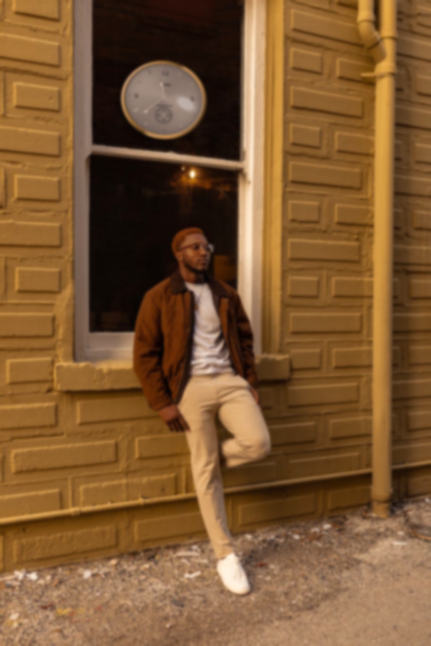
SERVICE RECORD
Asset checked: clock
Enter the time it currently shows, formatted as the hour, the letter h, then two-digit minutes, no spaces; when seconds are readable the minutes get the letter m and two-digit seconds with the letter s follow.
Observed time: 11h38
